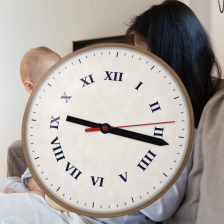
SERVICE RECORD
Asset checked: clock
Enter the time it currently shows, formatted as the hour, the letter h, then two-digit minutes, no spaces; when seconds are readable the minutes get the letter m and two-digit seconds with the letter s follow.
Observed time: 9h16m13s
